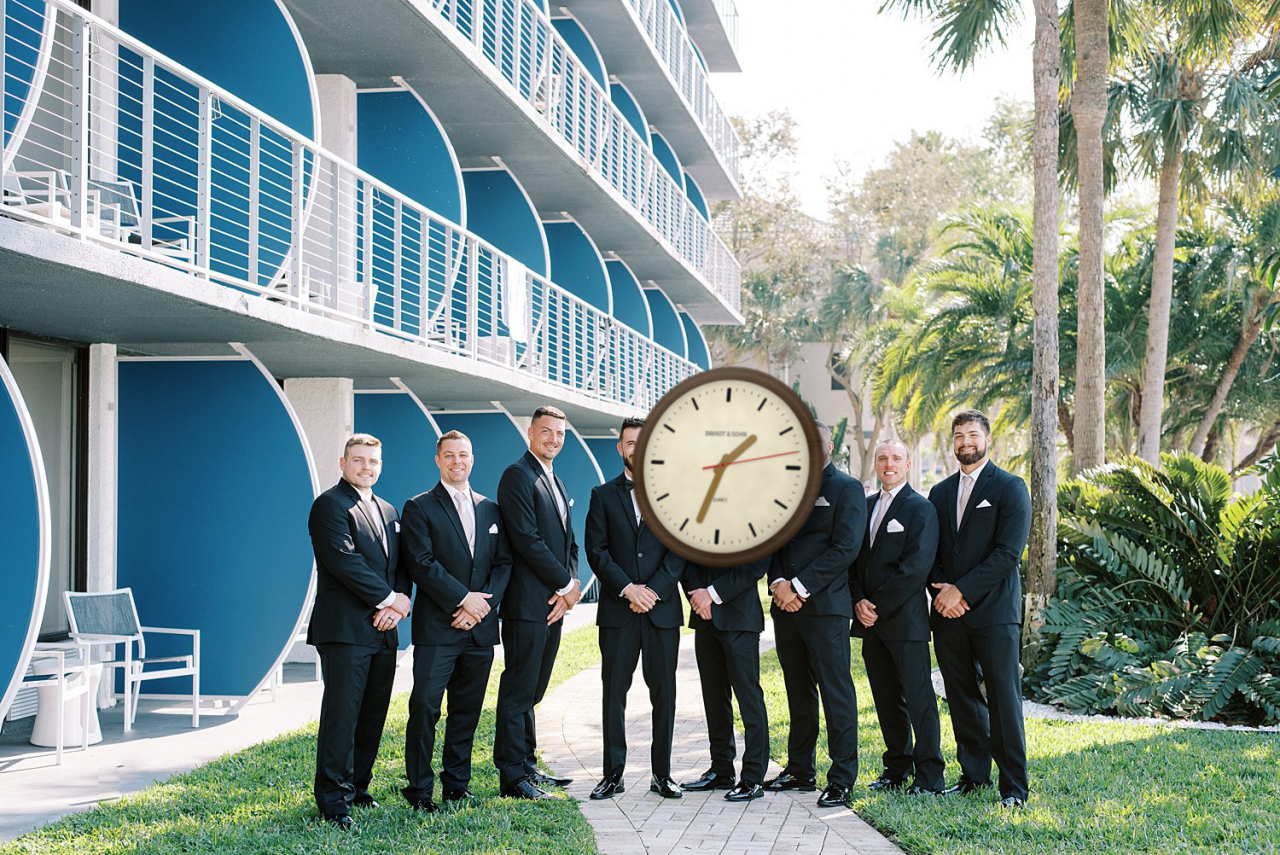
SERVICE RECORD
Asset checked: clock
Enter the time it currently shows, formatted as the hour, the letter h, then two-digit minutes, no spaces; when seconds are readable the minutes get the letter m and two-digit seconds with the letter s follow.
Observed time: 1h33m13s
